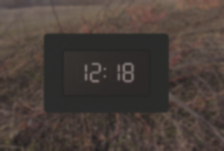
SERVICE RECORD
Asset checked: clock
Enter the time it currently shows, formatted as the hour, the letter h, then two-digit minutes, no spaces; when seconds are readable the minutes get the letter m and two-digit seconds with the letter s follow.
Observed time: 12h18
